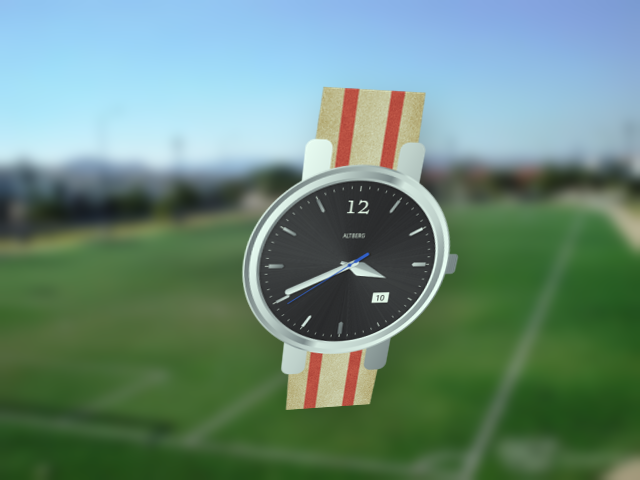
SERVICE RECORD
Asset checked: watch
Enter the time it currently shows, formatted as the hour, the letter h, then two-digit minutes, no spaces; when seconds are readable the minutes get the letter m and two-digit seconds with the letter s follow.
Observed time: 3h40m39s
